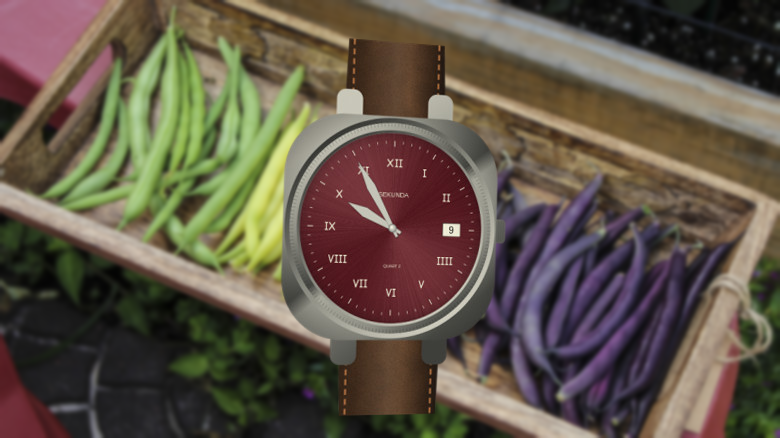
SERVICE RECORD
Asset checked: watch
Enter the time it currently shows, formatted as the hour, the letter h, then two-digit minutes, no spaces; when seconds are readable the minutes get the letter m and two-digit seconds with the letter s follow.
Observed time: 9h55
